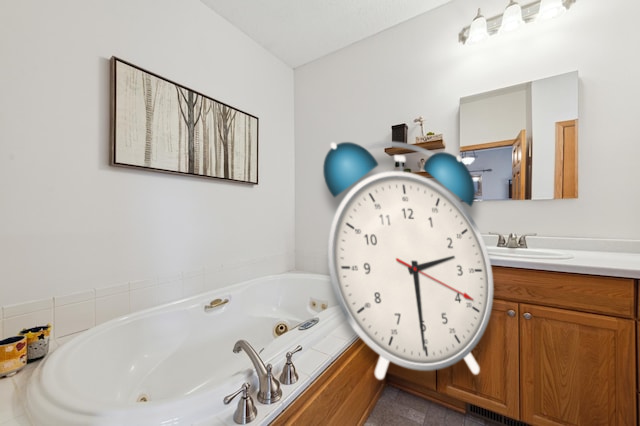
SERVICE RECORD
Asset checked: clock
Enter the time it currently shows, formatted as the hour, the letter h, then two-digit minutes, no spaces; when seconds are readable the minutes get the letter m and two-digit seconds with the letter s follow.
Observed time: 2h30m19s
